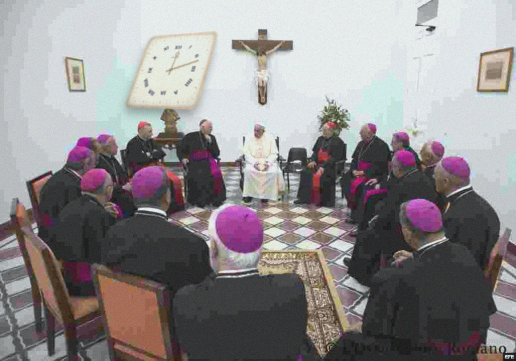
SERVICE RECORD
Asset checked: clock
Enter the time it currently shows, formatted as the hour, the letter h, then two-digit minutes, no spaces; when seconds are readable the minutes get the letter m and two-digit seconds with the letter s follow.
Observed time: 12h12
